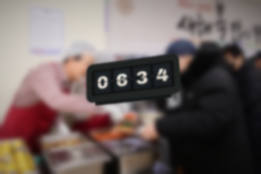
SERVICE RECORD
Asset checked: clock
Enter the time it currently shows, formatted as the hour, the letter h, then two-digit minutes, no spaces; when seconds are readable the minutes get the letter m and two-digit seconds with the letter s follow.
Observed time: 6h34
